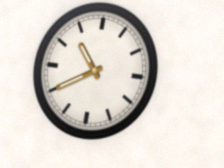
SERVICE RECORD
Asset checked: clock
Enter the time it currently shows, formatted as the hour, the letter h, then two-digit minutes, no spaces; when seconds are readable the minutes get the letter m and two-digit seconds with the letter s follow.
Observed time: 10h40
